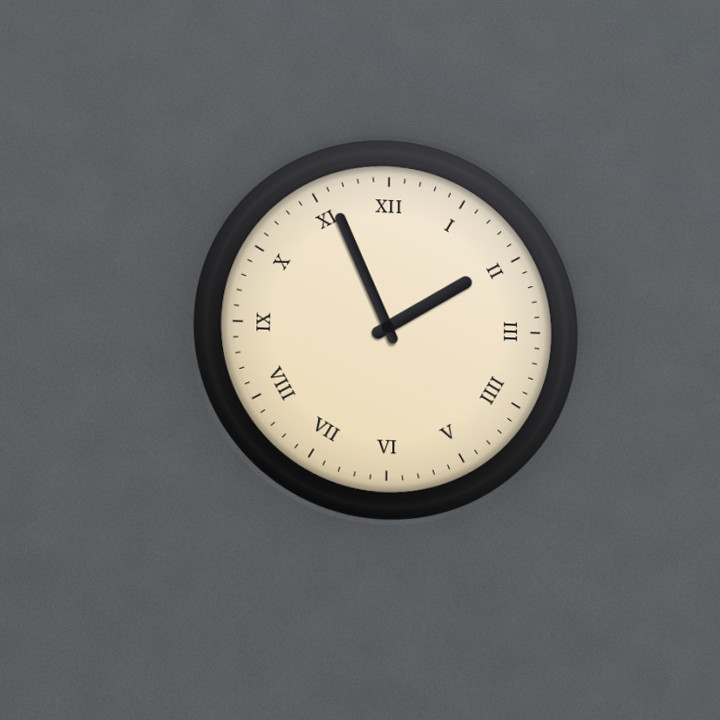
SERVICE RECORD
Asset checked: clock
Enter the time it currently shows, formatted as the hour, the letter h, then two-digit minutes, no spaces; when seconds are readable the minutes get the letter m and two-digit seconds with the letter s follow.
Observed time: 1h56
